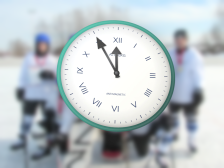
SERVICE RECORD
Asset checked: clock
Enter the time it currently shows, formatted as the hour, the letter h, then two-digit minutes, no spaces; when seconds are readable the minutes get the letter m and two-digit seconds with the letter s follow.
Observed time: 11h55
